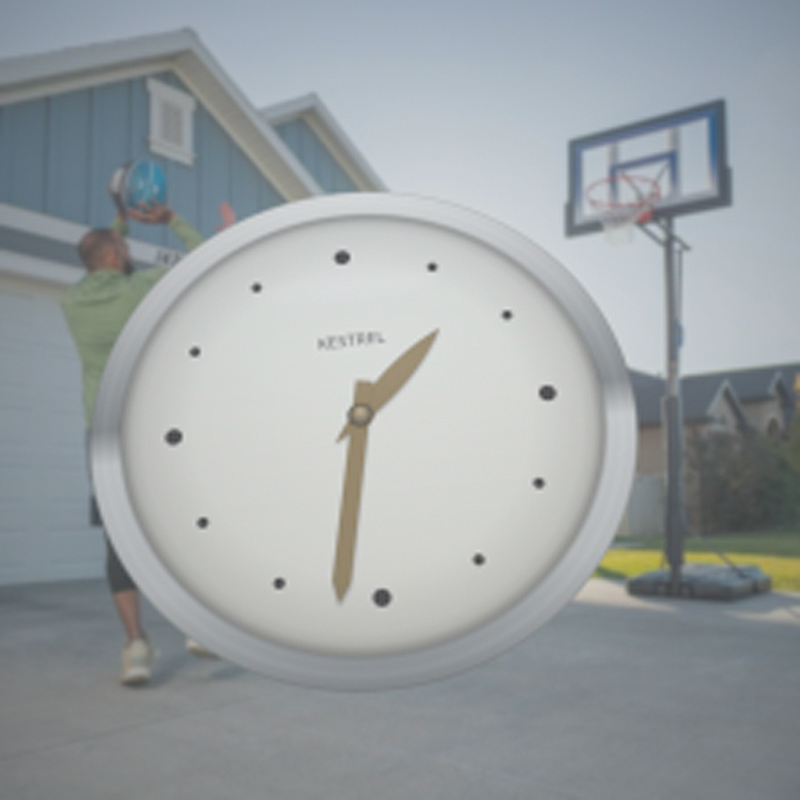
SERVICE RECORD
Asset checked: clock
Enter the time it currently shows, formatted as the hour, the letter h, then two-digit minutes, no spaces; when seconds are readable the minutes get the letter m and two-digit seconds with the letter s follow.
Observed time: 1h32
